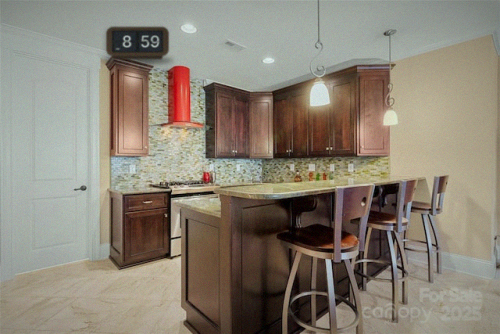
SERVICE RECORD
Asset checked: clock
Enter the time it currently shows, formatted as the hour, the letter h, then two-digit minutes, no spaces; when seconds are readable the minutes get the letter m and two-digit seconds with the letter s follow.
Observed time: 8h59
